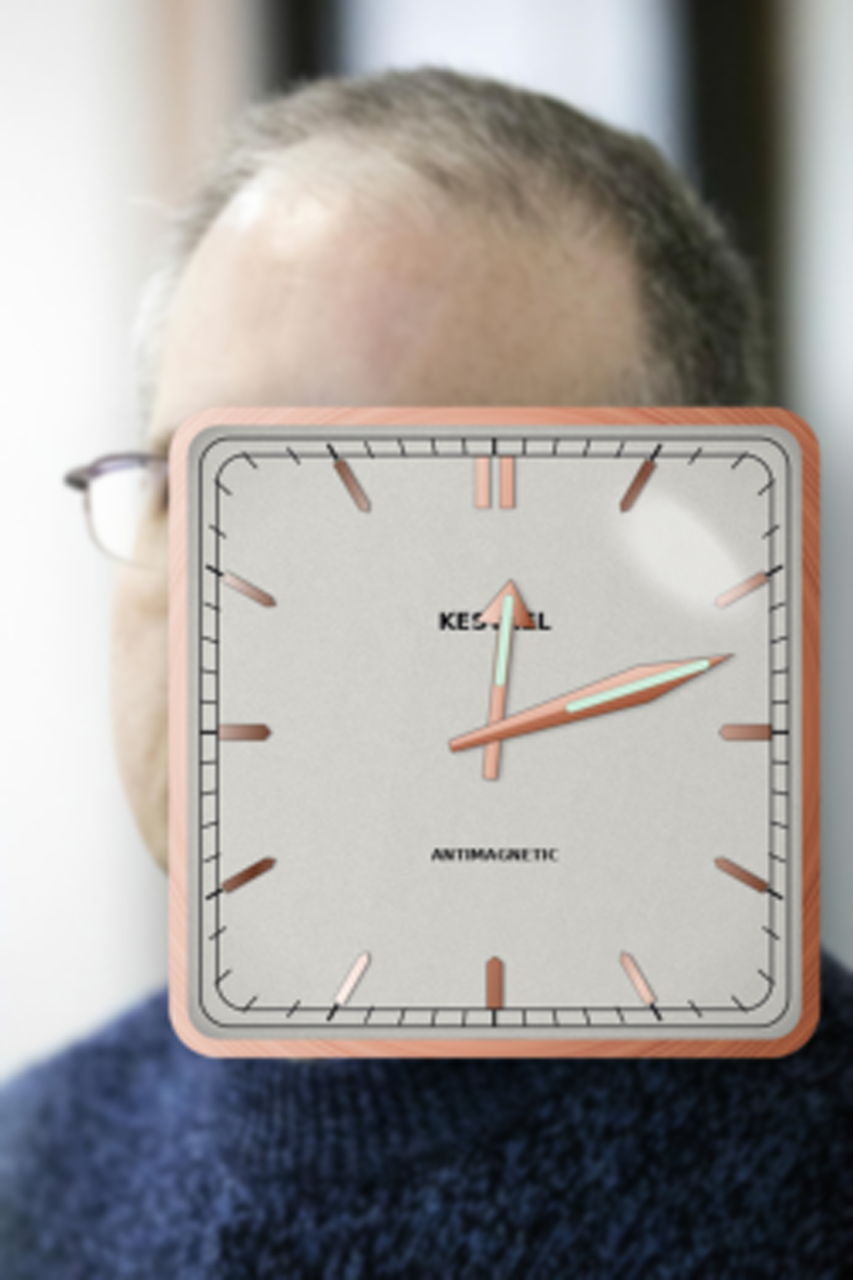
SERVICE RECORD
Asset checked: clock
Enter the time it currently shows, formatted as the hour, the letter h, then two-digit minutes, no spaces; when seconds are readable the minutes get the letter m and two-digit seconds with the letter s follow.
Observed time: 12h12
